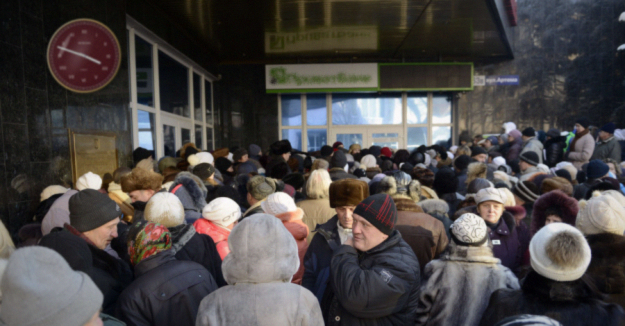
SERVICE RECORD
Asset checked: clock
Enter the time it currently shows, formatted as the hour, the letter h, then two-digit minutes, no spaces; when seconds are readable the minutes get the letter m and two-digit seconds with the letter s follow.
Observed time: 3h48
